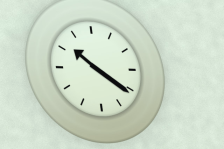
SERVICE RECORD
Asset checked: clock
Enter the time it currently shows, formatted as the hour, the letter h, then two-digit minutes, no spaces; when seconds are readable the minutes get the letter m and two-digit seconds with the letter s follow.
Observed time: 10h21
